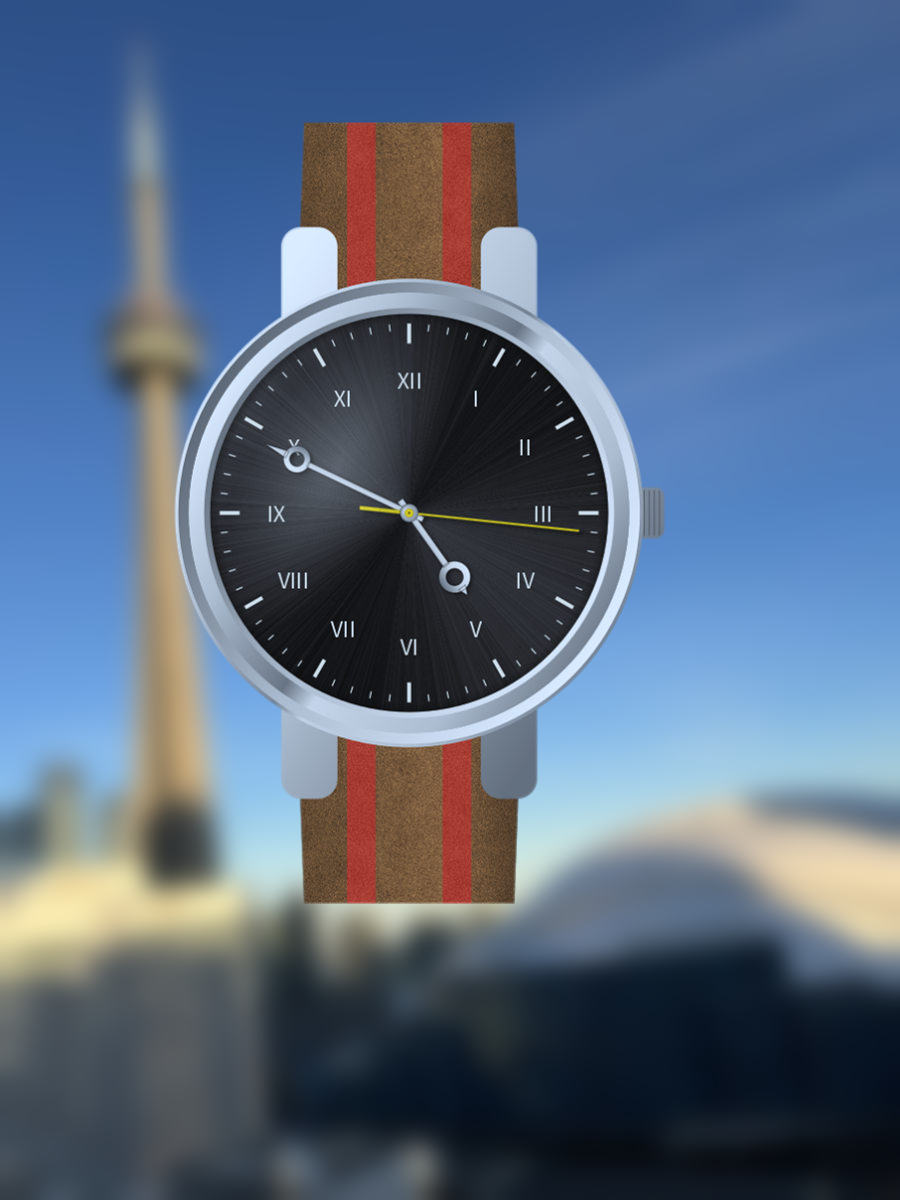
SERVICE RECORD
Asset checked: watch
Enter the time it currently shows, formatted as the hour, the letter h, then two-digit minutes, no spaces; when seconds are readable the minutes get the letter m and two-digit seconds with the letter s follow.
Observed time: 4h49m16s
